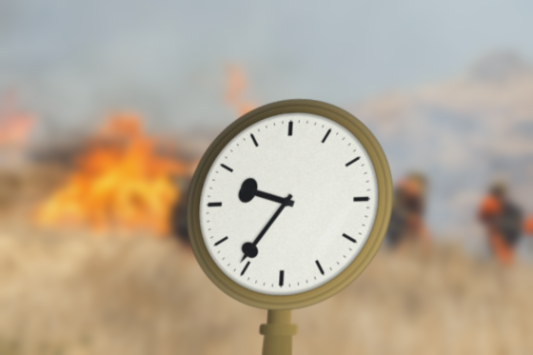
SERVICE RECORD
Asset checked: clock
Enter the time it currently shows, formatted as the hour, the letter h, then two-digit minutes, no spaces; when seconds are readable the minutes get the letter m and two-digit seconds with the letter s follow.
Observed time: 9h36
